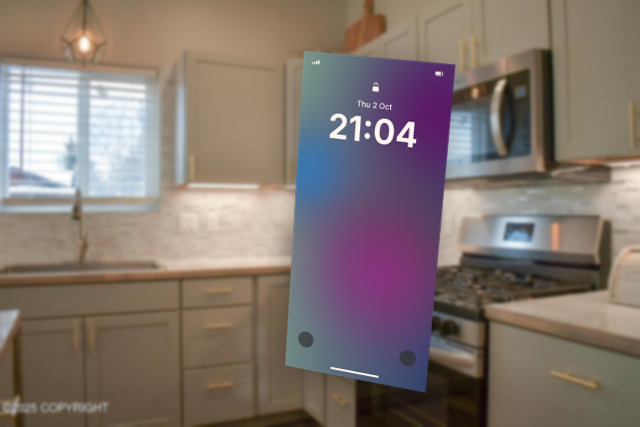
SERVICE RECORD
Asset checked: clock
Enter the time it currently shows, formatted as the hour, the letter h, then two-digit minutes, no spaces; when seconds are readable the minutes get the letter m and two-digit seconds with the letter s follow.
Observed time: 21h04
